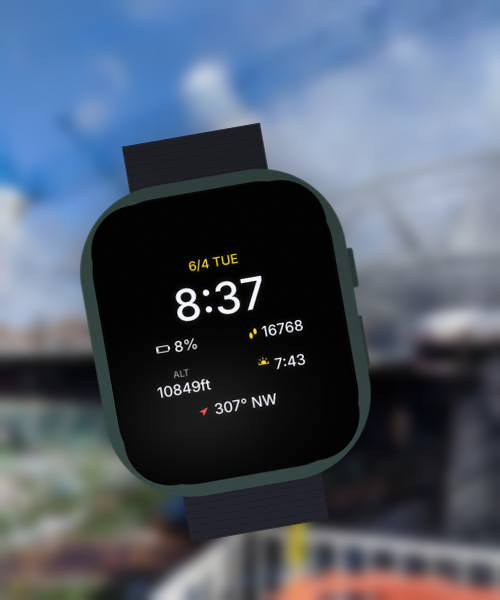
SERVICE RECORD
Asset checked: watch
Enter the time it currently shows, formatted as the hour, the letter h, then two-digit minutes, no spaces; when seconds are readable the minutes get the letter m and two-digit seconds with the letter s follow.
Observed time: 8h37
